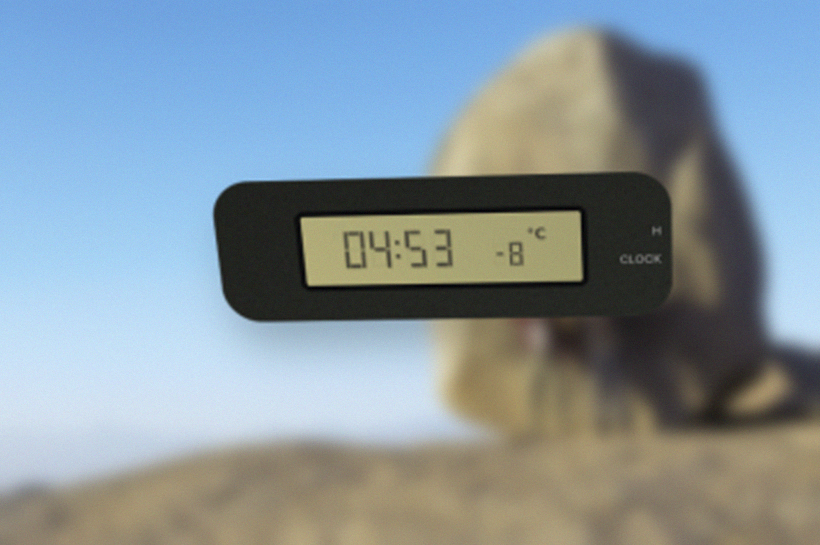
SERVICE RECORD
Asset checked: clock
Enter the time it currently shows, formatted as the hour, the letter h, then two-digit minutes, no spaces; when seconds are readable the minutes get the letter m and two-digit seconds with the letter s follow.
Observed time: 4h53
